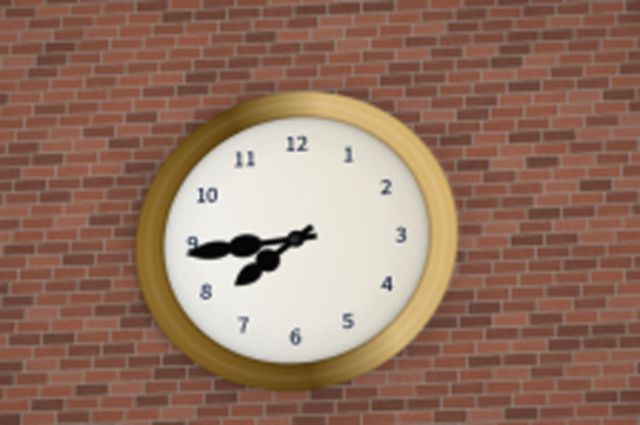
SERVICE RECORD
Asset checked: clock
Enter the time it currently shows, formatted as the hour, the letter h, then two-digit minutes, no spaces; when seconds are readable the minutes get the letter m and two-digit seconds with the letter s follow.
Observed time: 7h44
